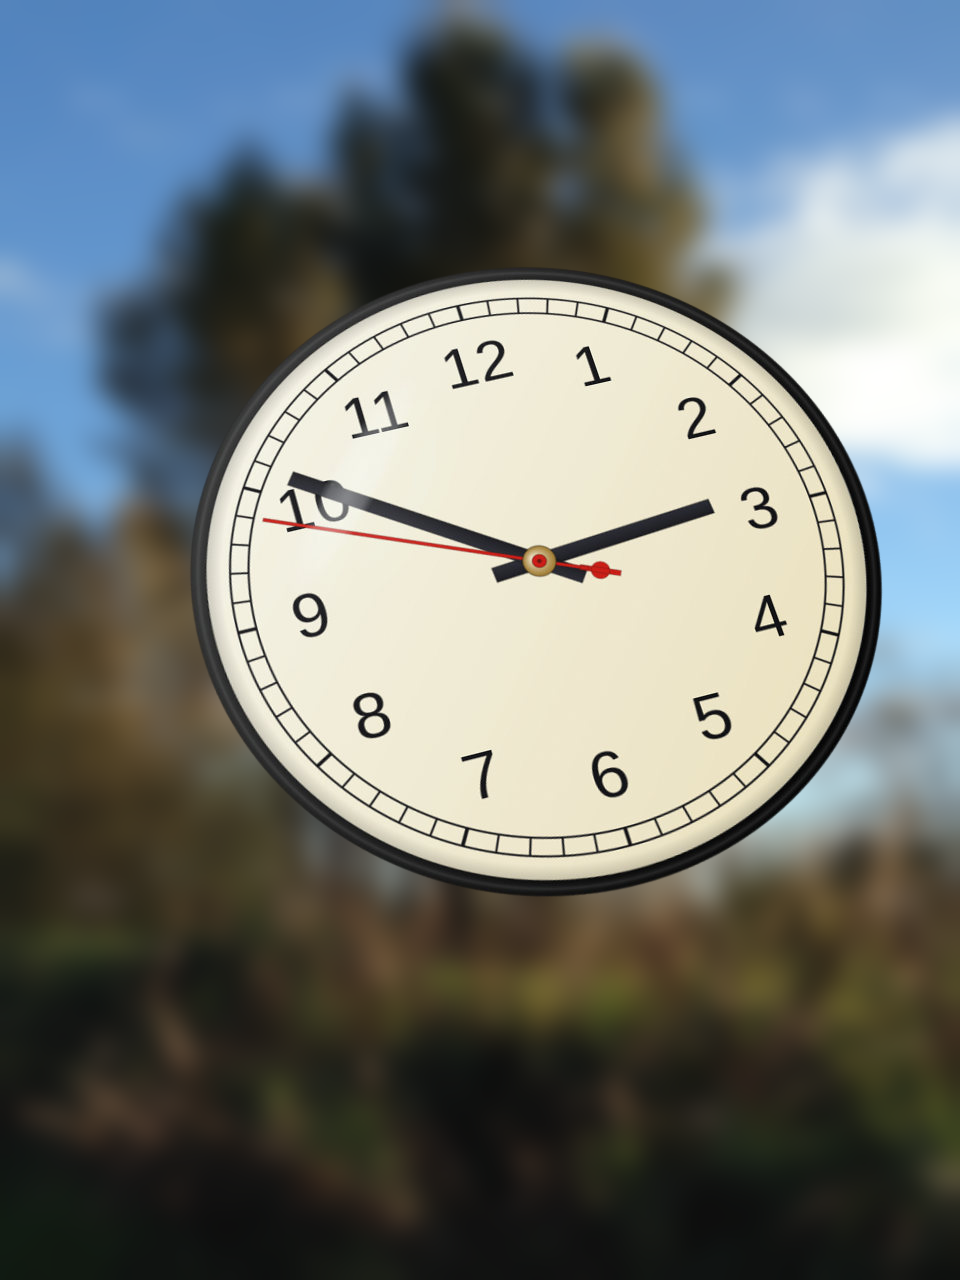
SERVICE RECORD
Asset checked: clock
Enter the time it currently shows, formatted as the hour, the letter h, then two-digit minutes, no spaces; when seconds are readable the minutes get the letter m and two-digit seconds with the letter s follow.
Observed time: 2h50m49s
